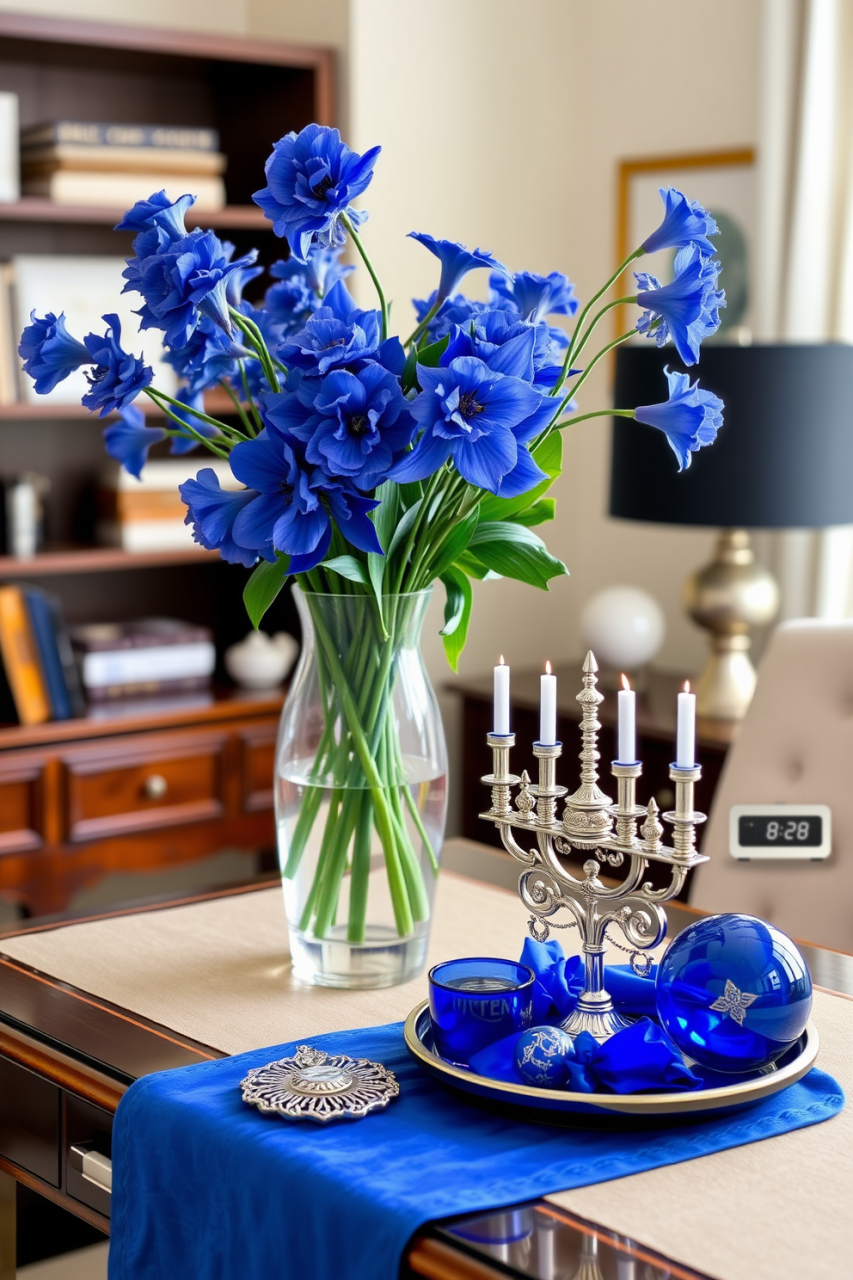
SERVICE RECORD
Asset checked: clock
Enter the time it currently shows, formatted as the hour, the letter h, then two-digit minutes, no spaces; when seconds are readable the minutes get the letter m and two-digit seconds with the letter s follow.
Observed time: 8h28
